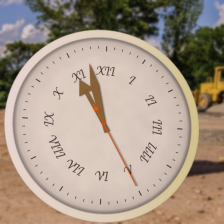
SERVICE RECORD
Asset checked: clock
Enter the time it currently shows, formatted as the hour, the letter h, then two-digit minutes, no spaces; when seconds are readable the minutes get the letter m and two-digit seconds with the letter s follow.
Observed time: 10h57m25s
